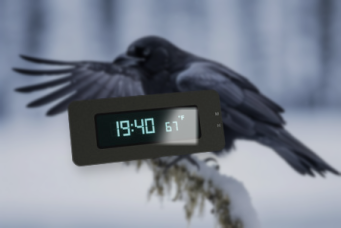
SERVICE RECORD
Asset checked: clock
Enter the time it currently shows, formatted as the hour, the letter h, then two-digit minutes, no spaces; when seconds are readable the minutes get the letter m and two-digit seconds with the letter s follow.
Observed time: 19h40
